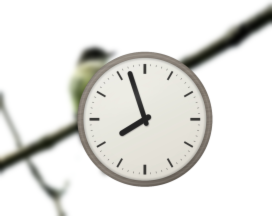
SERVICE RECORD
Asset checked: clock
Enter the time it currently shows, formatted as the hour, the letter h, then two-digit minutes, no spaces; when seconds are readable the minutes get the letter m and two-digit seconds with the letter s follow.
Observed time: 7h57
